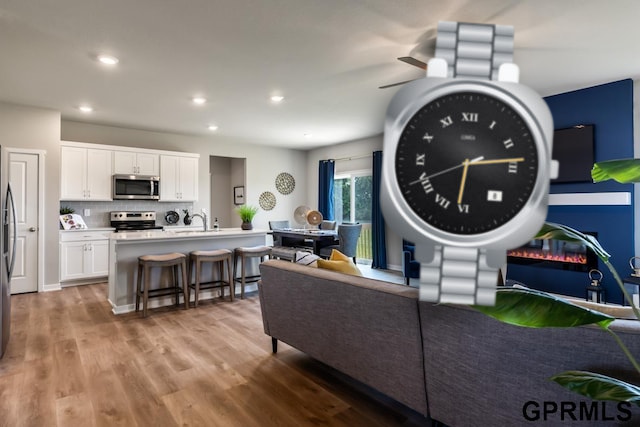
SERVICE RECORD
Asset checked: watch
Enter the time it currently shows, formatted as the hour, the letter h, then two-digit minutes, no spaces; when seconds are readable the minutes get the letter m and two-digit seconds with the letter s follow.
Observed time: 6h13m41s
